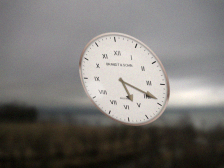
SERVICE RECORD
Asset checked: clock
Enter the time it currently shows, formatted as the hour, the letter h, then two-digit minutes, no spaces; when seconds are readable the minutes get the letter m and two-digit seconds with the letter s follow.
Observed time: 5h19
